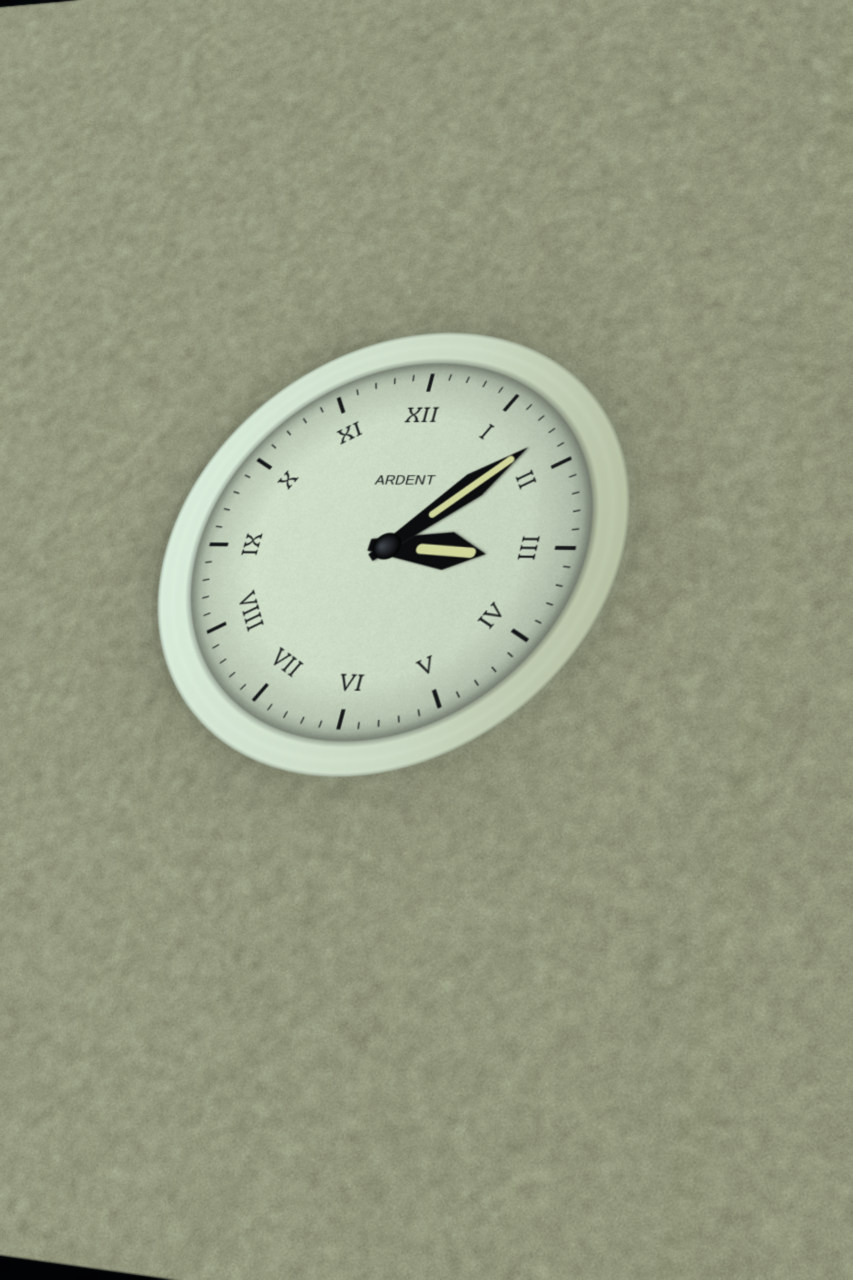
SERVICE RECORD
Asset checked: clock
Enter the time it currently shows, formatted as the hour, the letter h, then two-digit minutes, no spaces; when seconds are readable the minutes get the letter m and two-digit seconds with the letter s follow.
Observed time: 3h08
